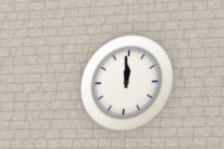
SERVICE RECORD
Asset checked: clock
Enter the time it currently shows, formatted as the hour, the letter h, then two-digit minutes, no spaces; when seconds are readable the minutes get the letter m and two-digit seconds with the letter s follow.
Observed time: 11h59
